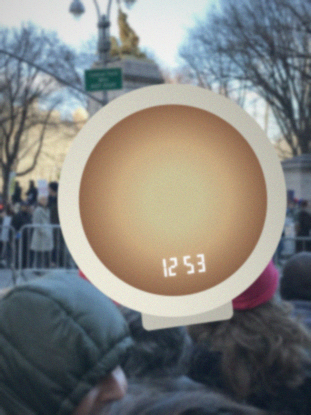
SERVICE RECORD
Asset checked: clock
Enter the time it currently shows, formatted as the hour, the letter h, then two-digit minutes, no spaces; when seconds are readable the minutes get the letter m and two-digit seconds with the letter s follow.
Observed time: 12h53
